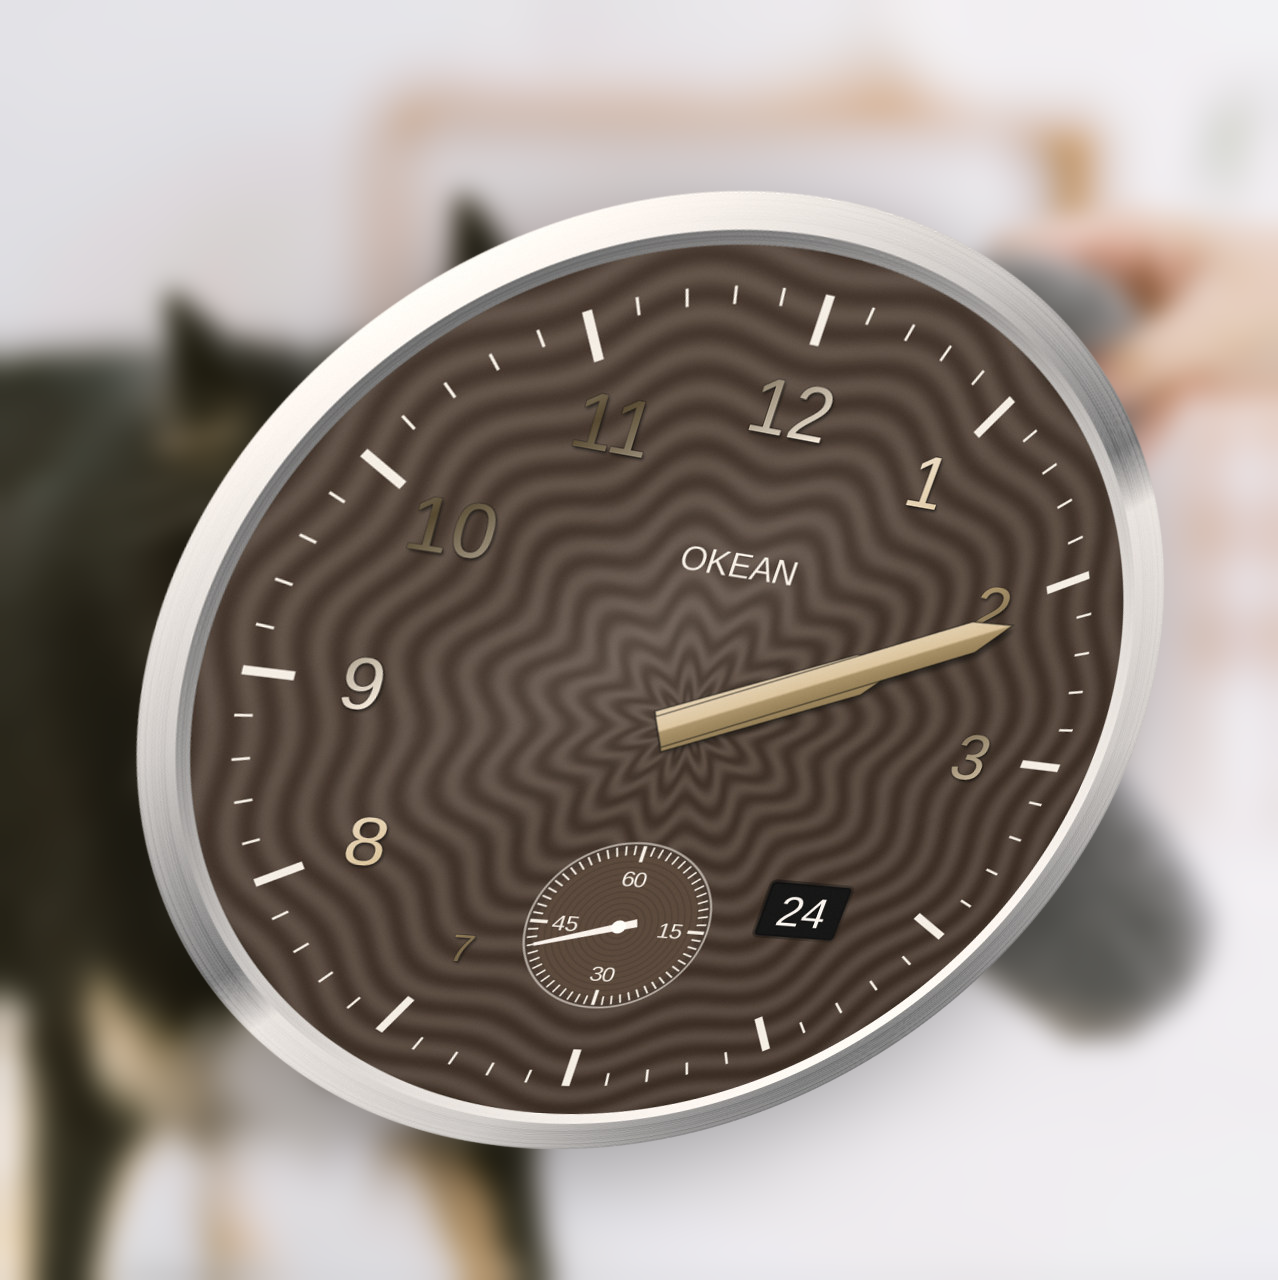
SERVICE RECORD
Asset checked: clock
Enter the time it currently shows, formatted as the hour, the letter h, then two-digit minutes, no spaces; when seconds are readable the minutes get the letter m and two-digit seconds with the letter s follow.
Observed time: 2h10m42s
